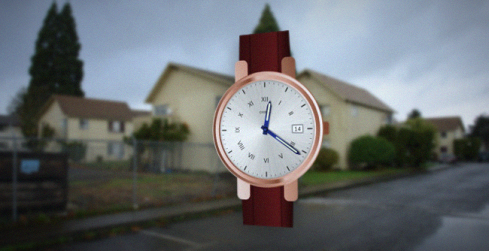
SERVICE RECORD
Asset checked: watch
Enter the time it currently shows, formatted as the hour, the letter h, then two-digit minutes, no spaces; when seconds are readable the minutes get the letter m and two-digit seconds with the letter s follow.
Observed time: 12h21
